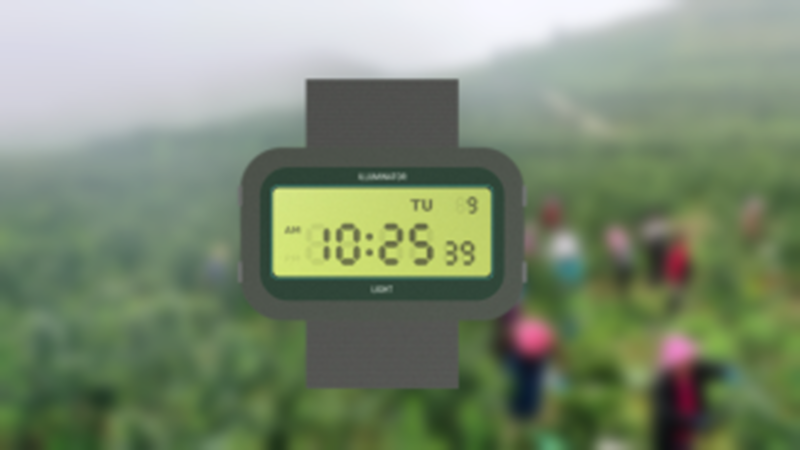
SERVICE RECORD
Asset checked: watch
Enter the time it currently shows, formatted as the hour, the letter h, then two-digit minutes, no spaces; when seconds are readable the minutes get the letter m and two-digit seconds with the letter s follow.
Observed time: 10h25m39s
